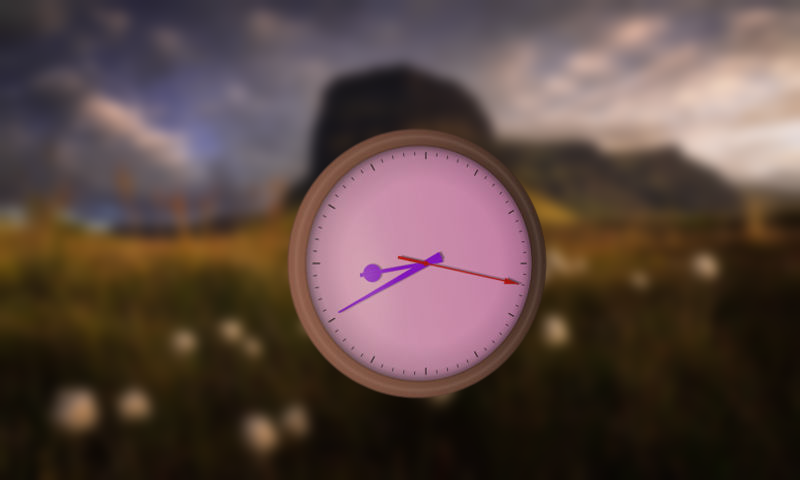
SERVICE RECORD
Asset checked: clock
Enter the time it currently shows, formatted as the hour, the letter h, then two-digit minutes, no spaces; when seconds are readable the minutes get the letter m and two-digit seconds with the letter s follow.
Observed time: 8h40m17s
